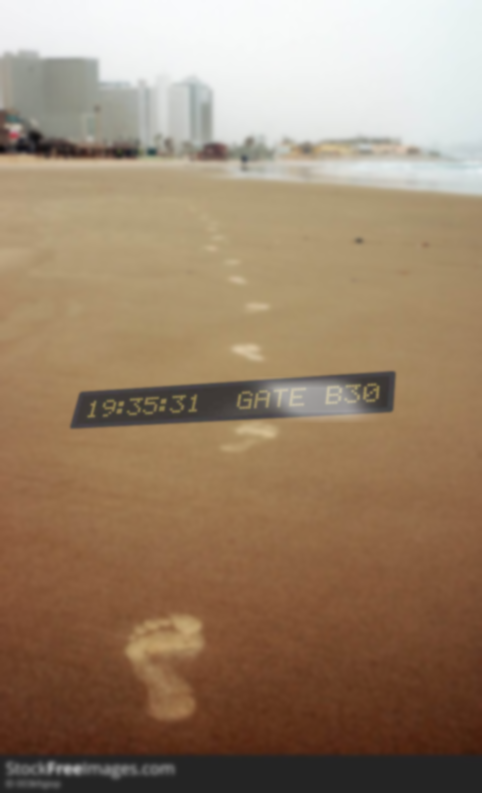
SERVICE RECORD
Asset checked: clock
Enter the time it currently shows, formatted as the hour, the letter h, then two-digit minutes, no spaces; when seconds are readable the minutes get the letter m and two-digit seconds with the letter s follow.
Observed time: 19h35m31s
